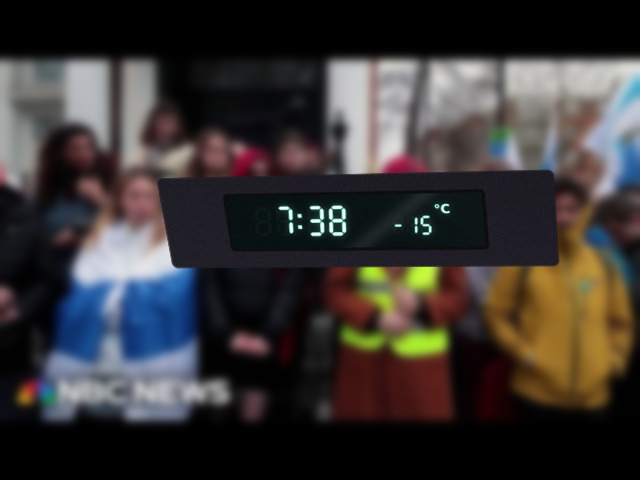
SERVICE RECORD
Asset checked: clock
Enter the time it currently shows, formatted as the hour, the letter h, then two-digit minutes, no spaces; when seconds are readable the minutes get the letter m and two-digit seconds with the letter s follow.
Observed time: 7h38
